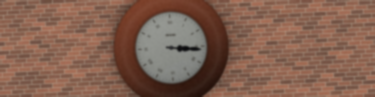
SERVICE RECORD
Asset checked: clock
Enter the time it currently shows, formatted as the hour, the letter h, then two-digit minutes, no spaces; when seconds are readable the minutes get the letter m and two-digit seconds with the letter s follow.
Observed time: 3h16
